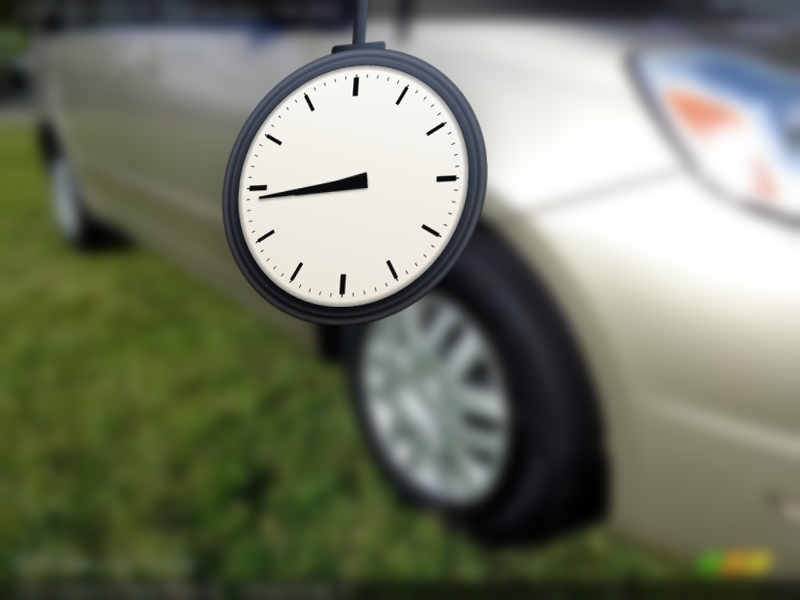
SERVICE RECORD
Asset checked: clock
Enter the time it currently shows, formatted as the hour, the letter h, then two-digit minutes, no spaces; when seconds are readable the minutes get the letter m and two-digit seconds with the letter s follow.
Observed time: 8h44
